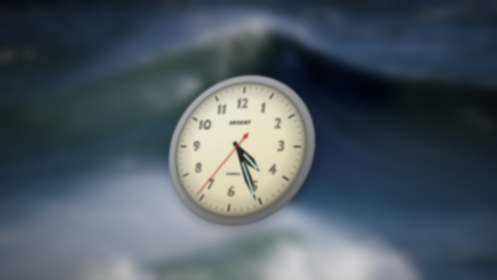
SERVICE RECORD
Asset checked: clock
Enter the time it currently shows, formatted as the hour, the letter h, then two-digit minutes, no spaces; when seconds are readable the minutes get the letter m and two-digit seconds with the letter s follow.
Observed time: 4h25m36s
